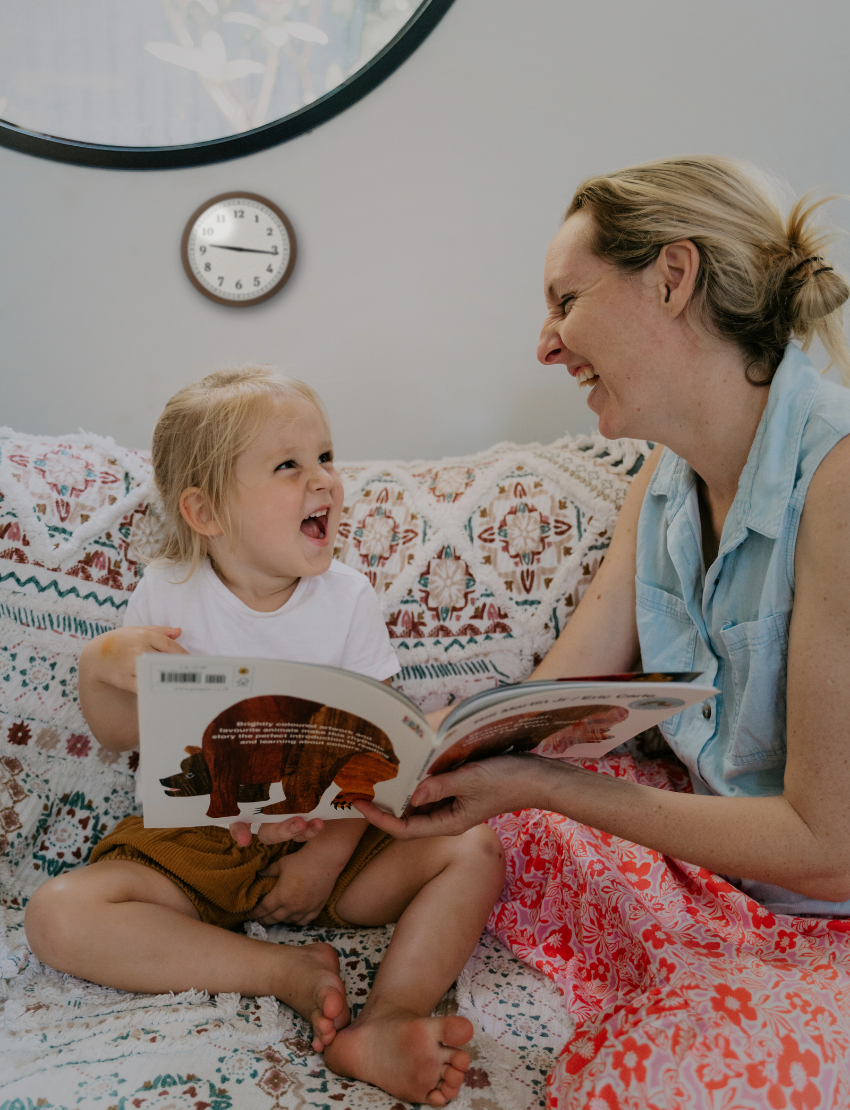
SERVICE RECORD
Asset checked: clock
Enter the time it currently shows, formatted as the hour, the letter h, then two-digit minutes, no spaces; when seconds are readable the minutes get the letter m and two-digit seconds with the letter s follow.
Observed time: 9h16
